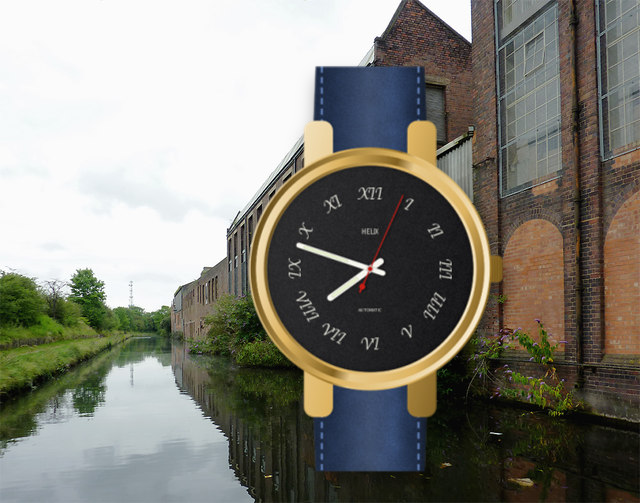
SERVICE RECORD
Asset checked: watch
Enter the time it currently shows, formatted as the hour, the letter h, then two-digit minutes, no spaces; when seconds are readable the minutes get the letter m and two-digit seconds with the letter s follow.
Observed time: 7h48m04s
